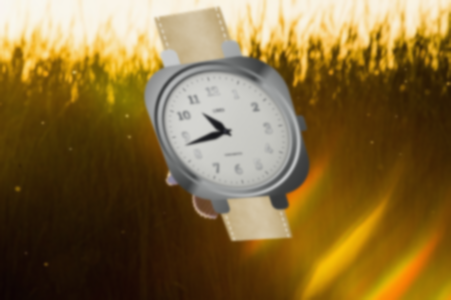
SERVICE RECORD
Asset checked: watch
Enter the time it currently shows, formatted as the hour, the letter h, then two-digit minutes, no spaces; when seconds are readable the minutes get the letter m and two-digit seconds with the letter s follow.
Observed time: 10h43
